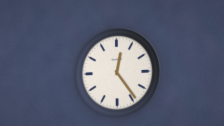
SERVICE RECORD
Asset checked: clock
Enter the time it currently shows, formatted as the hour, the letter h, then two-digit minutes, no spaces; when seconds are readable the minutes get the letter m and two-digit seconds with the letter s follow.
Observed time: 12h24
